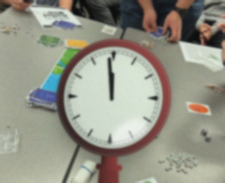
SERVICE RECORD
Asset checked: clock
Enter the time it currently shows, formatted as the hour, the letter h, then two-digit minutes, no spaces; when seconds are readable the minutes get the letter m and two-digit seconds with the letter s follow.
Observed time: 11h59
